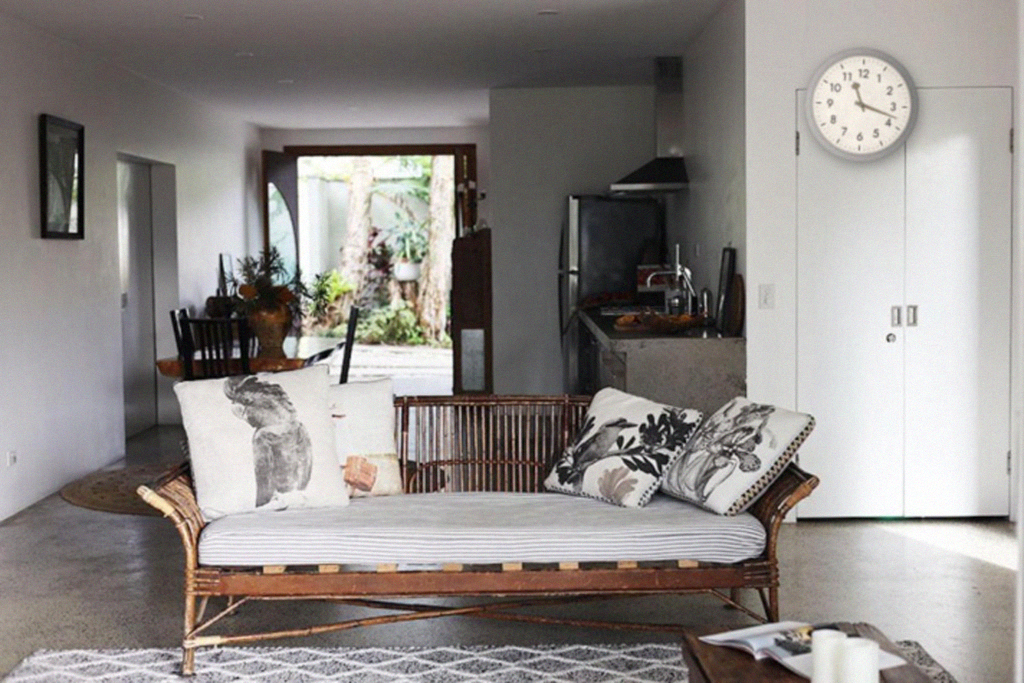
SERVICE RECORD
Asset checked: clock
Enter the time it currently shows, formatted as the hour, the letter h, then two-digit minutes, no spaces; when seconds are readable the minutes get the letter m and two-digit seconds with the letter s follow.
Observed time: 11h18
